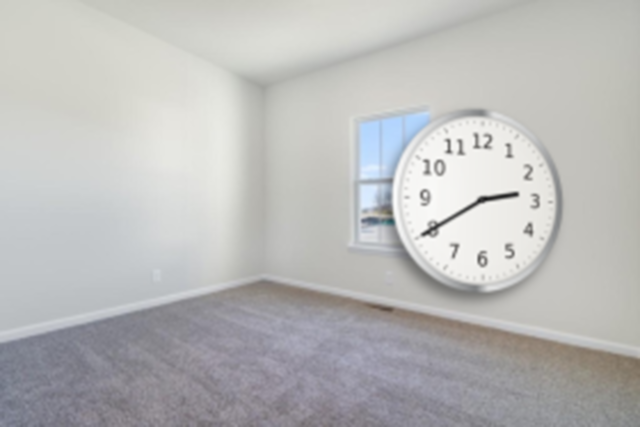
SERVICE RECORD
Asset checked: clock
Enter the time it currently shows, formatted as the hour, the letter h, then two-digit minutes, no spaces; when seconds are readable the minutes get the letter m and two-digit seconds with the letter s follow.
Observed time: 2h40
